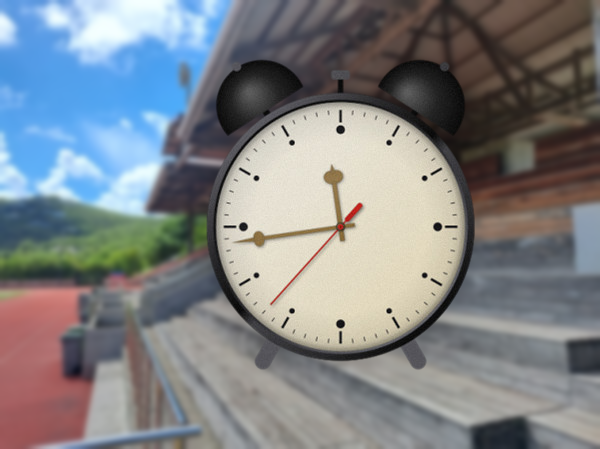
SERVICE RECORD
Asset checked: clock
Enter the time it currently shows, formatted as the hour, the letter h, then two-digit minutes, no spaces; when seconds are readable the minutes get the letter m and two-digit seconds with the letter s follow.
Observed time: 11h43m37s
